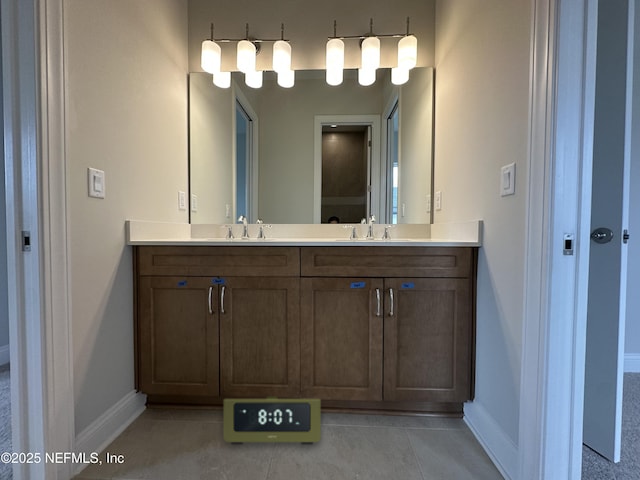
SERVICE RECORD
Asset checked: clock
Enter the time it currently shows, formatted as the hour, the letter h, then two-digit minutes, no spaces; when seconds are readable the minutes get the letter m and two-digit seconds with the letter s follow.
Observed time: 8h07
